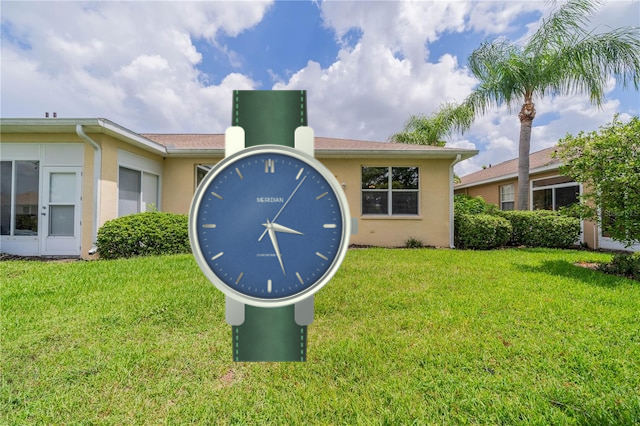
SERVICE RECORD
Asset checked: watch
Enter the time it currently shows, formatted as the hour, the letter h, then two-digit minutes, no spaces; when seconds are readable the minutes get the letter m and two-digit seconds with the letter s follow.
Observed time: 3h27m06s
